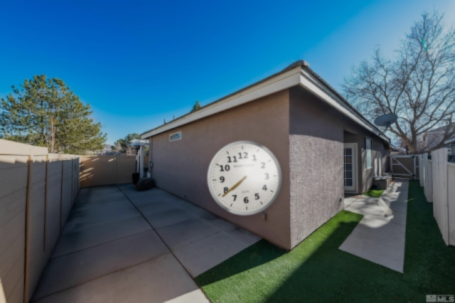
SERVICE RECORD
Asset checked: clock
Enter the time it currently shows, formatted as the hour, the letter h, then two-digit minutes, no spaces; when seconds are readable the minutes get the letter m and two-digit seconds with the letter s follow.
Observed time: 7h39
